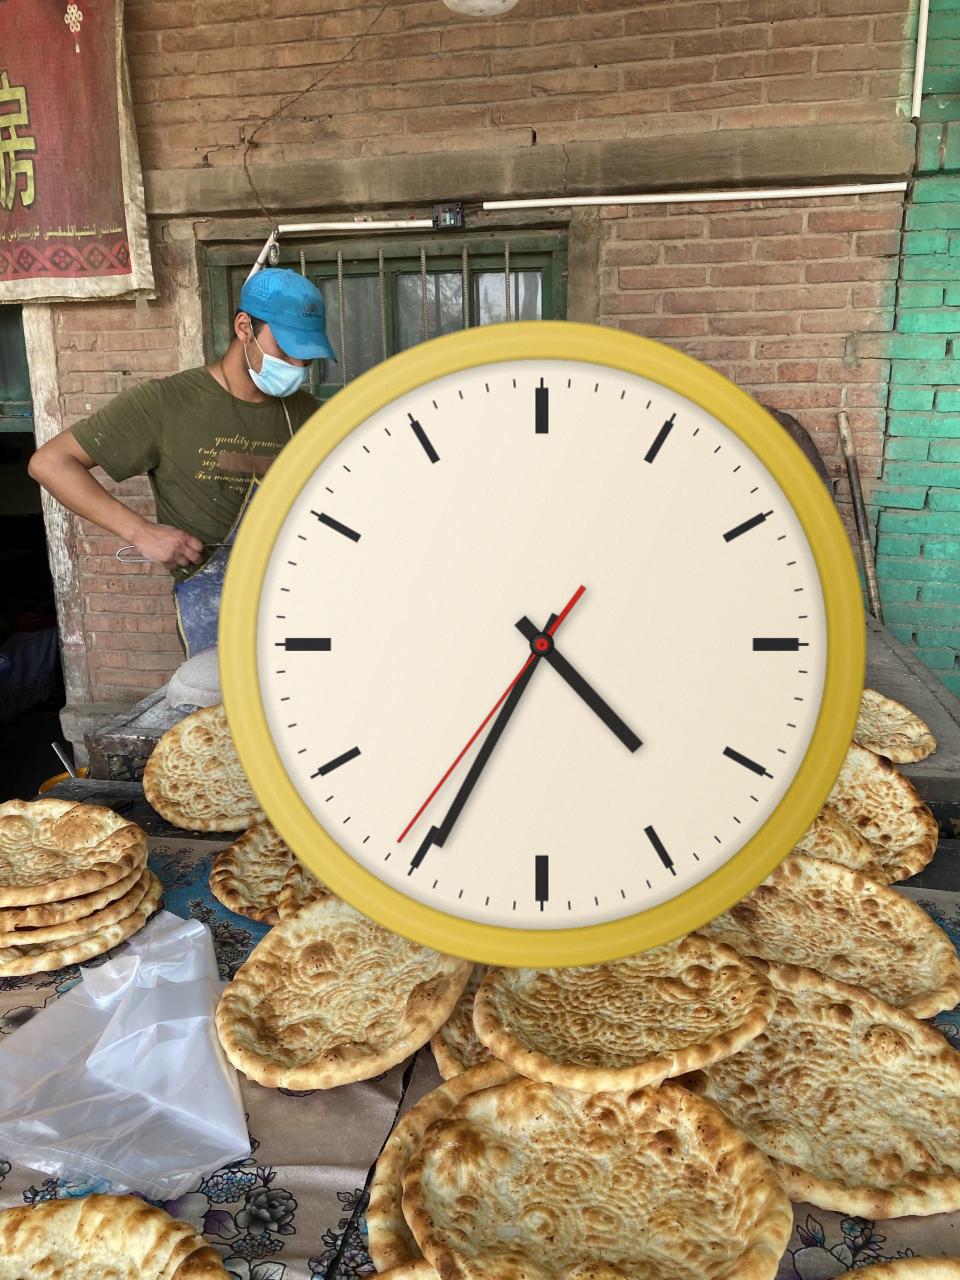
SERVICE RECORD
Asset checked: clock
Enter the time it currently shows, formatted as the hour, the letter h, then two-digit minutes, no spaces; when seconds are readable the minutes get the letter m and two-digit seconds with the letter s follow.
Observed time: 4h34m36s
